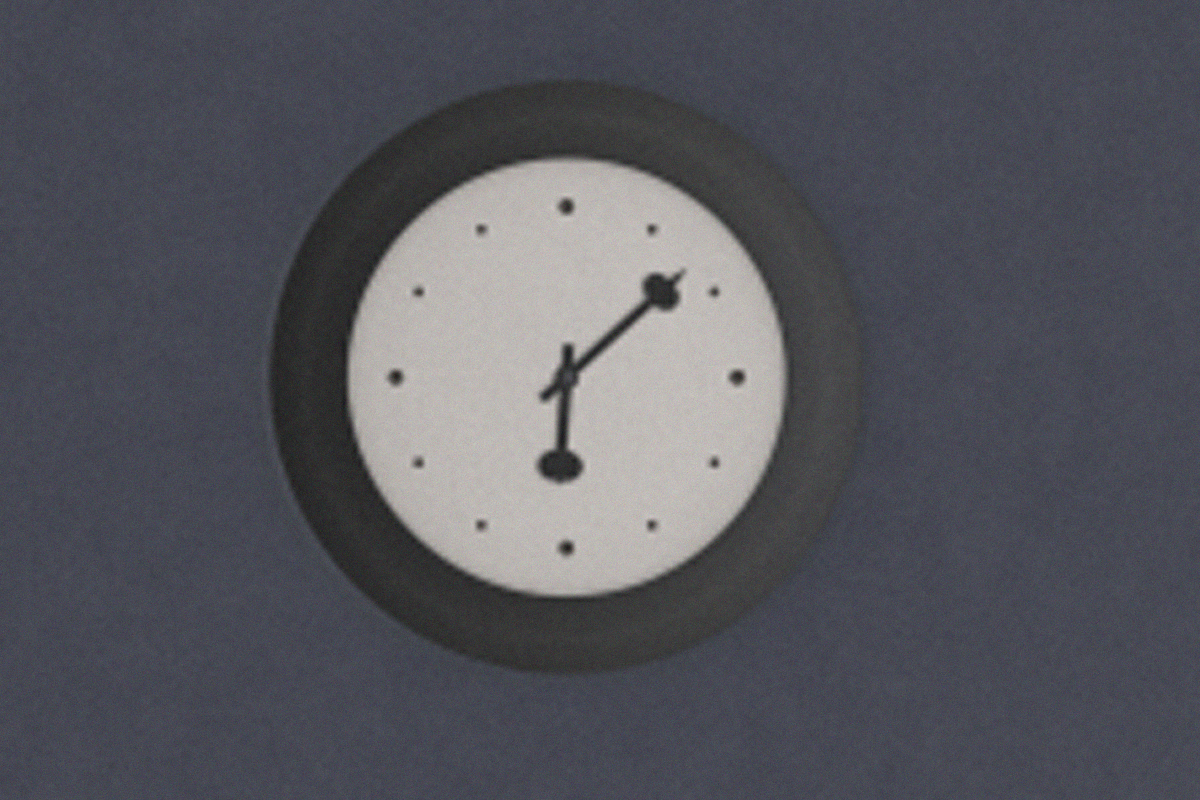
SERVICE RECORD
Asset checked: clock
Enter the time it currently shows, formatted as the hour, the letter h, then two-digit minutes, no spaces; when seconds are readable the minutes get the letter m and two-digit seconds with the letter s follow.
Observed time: 6h08
